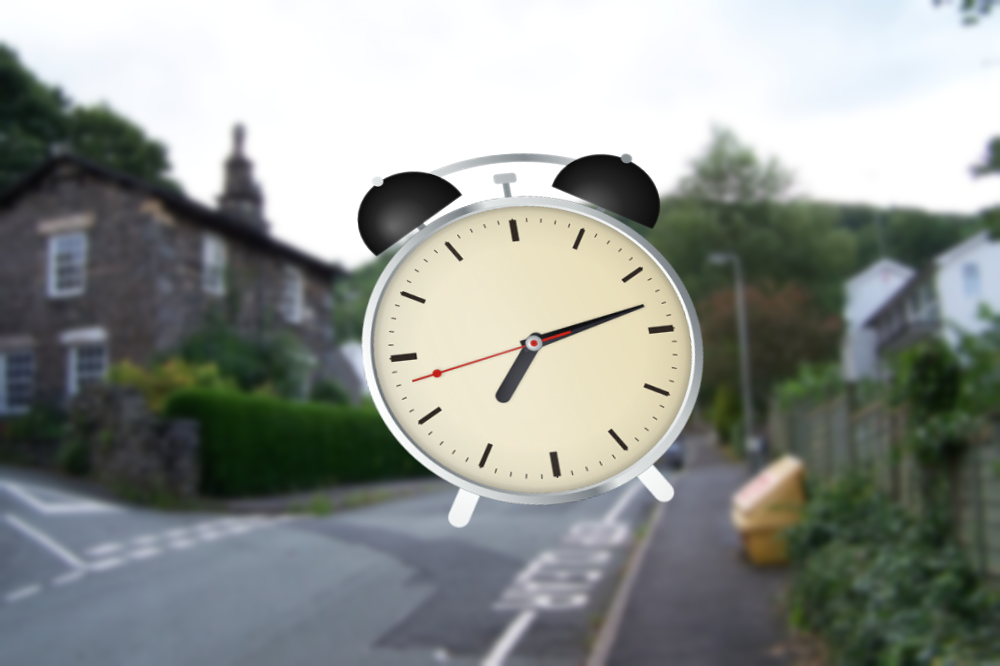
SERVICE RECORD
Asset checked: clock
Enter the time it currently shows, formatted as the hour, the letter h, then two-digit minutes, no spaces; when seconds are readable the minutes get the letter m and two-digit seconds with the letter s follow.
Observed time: 7h12m43s
